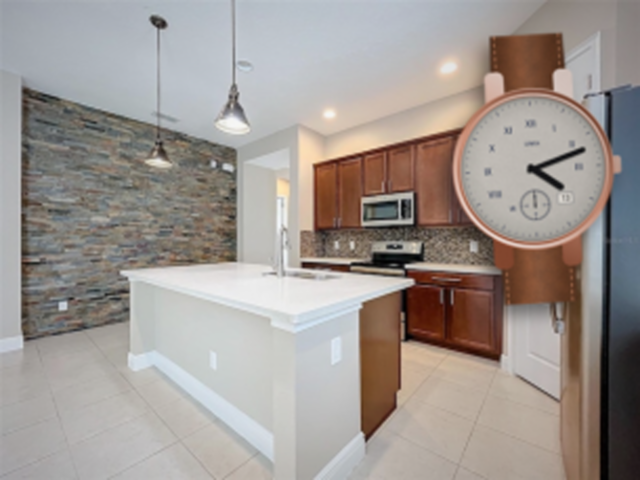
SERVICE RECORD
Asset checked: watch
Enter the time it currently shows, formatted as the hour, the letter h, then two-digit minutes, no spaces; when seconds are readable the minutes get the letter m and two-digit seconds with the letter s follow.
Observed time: 4h12
